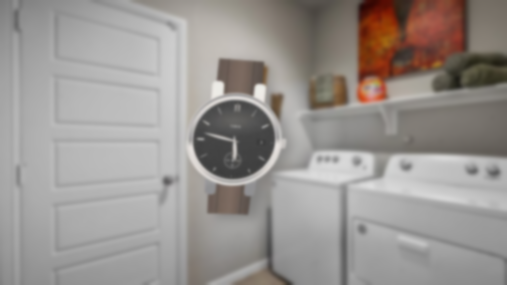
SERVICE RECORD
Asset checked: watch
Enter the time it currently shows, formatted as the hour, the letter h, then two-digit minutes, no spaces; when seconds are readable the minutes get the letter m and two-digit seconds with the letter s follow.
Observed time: 5h47
